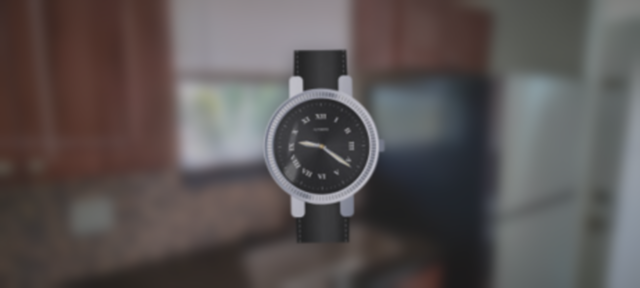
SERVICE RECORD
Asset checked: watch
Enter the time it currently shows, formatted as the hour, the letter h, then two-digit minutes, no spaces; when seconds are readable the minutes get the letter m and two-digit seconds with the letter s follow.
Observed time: 9h21
